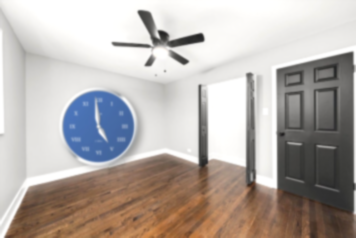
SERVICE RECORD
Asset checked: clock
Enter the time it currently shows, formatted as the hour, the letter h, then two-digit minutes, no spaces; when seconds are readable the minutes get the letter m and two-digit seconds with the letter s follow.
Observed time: 4h59
